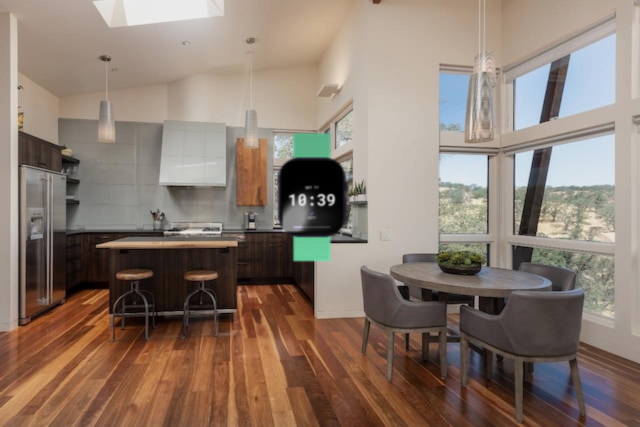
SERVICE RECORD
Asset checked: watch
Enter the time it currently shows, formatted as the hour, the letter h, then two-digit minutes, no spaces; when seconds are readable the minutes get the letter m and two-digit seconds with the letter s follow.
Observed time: 10h39
